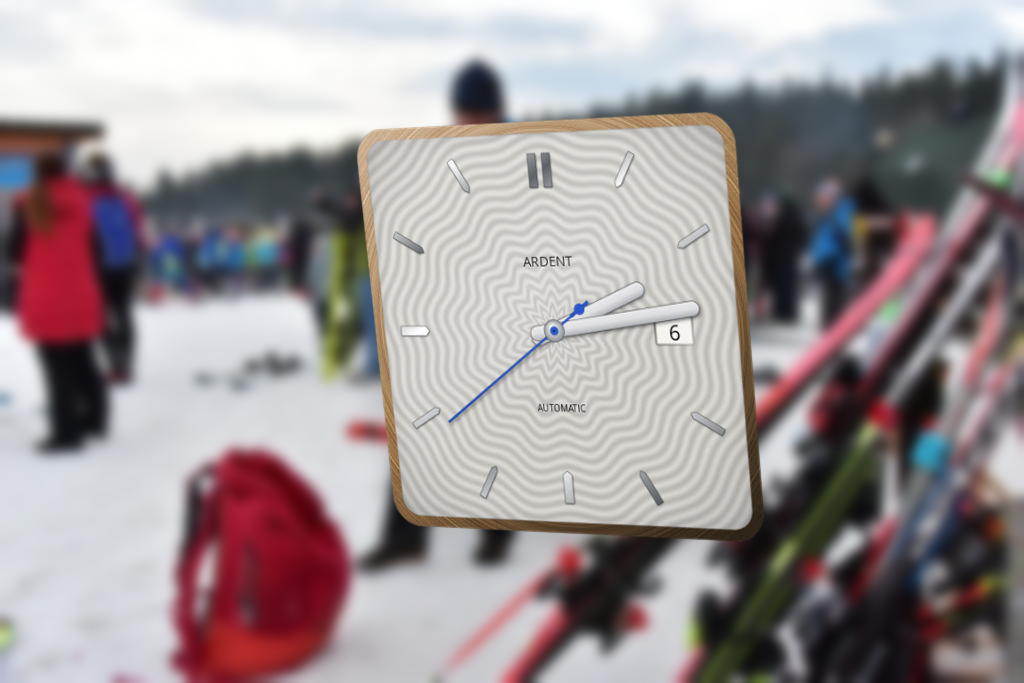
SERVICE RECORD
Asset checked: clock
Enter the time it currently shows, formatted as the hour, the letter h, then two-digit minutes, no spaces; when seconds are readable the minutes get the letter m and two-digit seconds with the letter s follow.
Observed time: 2h13m39s
